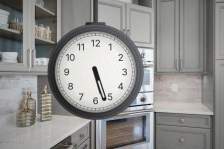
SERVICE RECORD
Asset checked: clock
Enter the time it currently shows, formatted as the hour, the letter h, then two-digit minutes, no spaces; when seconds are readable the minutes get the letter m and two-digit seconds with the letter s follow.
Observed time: 5h27
